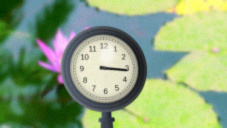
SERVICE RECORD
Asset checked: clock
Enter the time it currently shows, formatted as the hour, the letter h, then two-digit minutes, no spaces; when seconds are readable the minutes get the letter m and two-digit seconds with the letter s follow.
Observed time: 3h16
